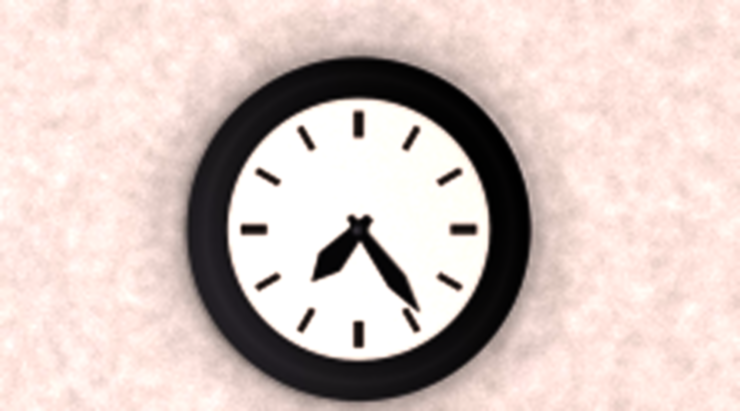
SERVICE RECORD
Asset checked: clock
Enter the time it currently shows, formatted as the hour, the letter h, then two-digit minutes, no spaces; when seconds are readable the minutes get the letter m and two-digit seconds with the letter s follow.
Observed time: 7h24
